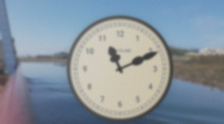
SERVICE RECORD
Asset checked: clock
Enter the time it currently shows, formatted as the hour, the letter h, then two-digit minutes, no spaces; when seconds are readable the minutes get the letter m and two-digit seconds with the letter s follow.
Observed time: 11h11
